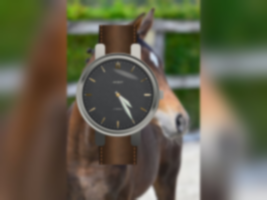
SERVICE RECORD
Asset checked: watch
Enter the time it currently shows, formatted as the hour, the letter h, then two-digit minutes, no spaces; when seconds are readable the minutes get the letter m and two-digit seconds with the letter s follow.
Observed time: 4h25
